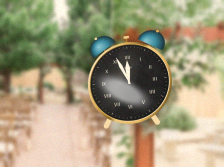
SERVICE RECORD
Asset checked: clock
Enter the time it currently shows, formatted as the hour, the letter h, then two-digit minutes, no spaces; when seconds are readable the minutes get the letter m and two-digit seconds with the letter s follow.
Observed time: 11h56
